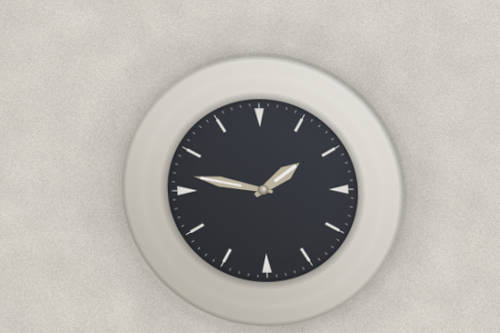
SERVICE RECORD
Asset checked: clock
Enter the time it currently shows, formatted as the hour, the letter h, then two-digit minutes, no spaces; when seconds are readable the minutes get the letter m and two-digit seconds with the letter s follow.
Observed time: 1h47
